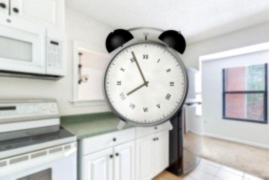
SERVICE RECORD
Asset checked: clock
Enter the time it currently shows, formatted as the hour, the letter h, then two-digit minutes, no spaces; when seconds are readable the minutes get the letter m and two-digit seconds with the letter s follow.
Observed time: 7h56
